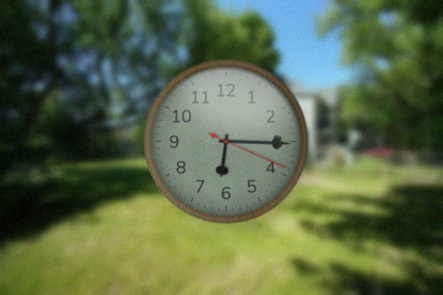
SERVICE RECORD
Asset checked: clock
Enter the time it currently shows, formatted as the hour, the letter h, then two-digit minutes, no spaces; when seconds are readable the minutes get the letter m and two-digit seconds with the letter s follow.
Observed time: 6h15m19s
